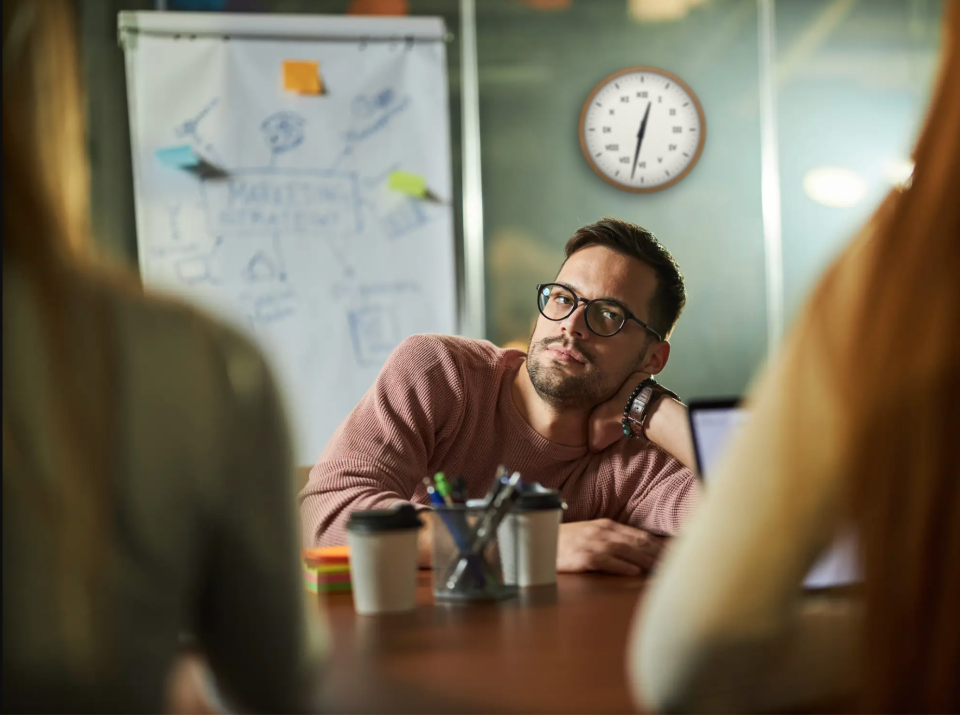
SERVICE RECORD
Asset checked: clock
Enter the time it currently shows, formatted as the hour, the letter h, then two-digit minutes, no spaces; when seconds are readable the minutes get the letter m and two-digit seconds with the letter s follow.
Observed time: 12h32
